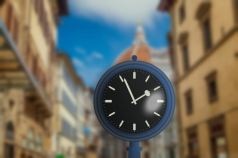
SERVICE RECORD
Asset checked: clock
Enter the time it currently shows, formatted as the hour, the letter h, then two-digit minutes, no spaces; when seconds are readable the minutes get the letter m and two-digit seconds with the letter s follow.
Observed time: 1h56
